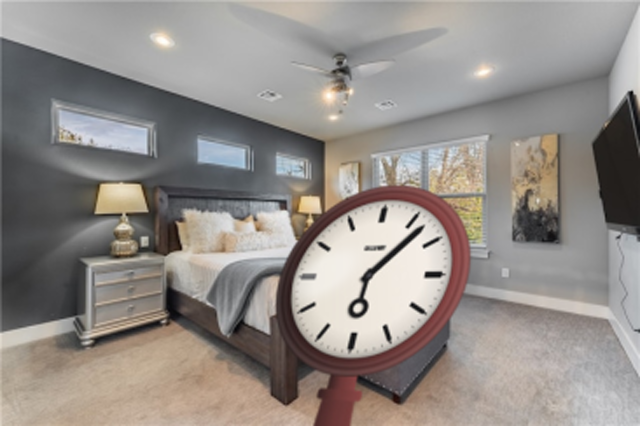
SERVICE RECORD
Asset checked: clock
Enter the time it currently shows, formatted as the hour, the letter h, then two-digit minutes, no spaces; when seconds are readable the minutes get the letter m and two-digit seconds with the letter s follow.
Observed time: 6h07
